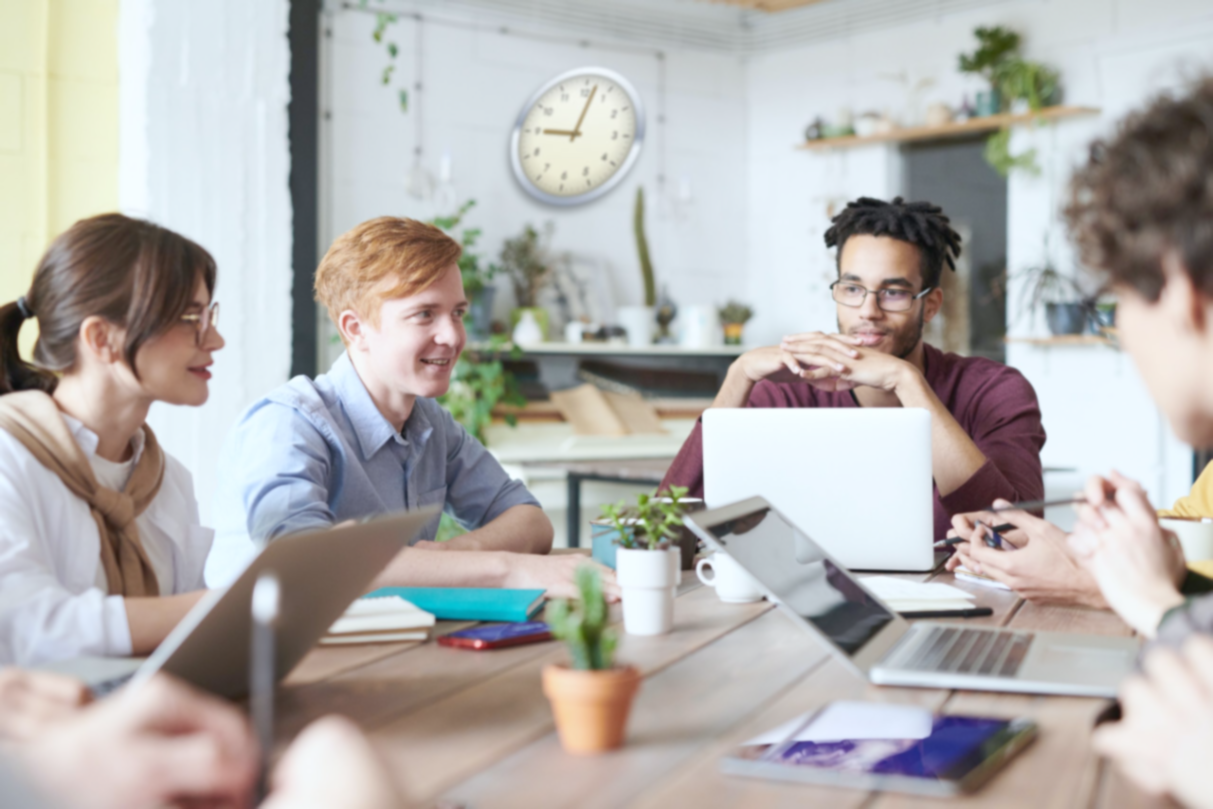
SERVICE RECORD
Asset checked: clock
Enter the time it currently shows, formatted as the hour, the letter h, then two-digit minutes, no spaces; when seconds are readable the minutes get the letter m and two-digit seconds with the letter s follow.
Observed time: 9h02
